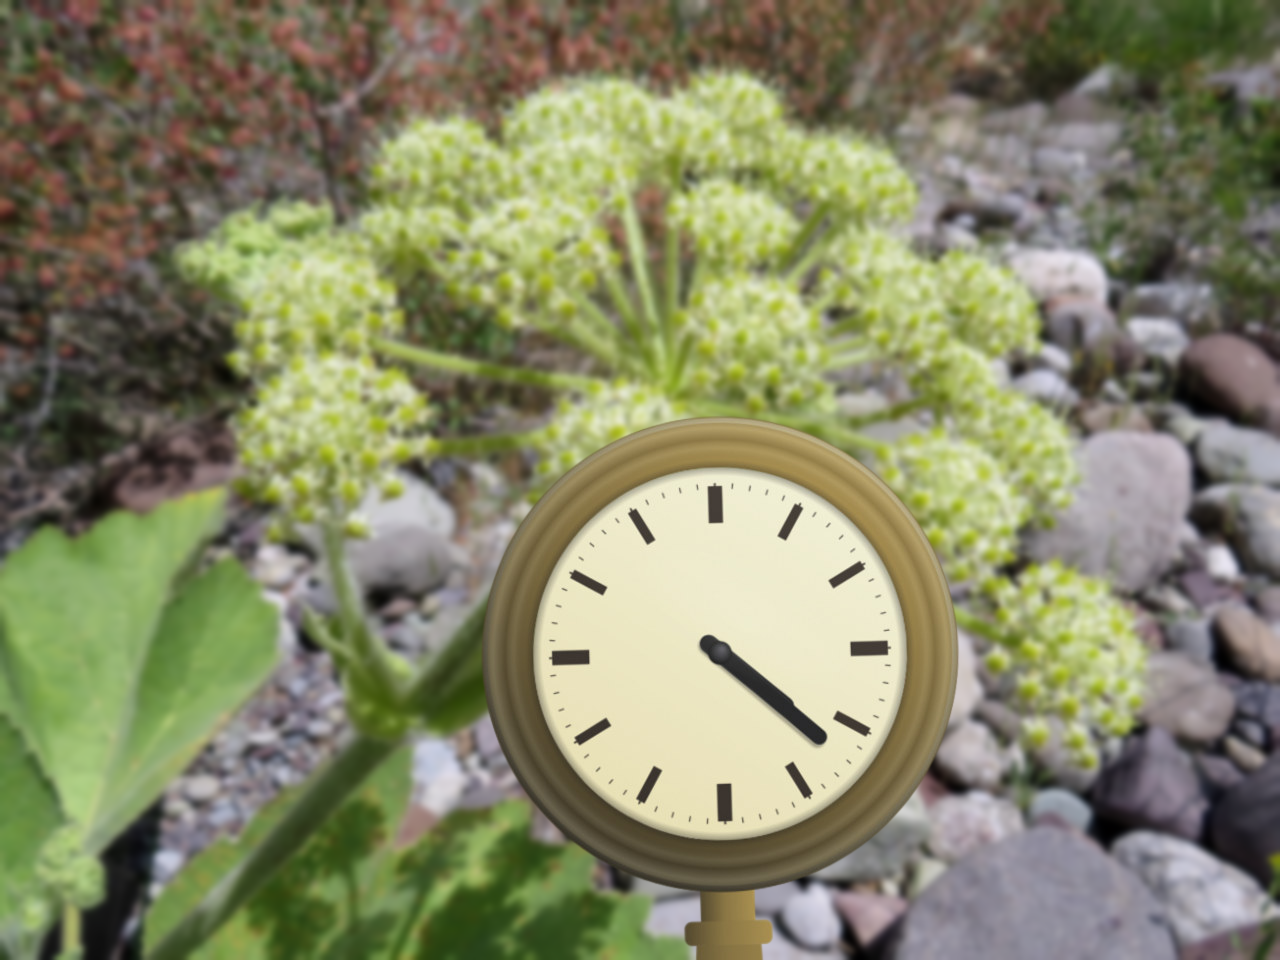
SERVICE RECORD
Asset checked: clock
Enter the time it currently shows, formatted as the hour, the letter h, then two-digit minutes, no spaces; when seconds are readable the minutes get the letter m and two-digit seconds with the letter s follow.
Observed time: 4h22
